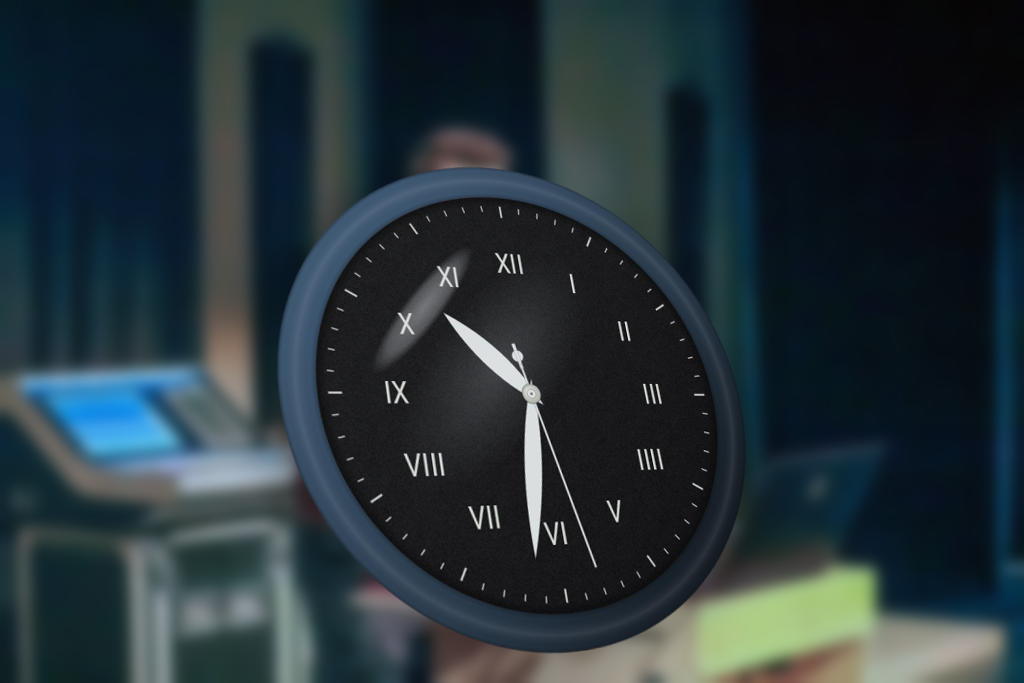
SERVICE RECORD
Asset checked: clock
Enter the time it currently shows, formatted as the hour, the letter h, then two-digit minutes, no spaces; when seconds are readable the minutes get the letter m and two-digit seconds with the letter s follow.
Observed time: 10h31m28s
